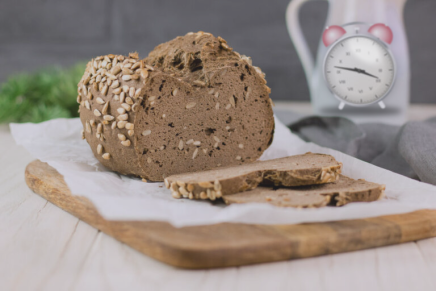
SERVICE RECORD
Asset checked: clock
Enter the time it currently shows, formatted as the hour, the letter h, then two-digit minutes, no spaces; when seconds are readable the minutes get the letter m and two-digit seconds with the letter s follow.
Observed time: 3h47
